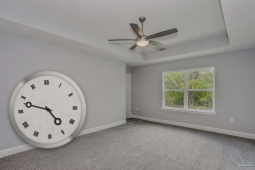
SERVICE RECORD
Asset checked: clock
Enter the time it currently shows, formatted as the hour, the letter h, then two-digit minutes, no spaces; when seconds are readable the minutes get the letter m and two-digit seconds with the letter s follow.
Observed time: 4h48
